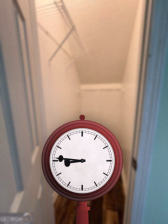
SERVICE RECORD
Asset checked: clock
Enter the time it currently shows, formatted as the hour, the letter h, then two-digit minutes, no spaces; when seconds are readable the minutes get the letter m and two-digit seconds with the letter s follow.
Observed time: 8h46
